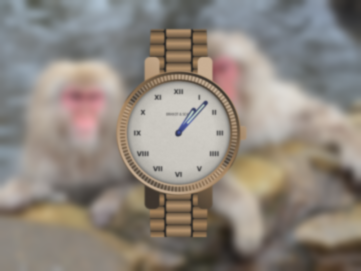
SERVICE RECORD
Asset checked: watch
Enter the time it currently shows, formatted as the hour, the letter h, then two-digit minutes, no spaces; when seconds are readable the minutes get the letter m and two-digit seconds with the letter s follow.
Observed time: 1h07
